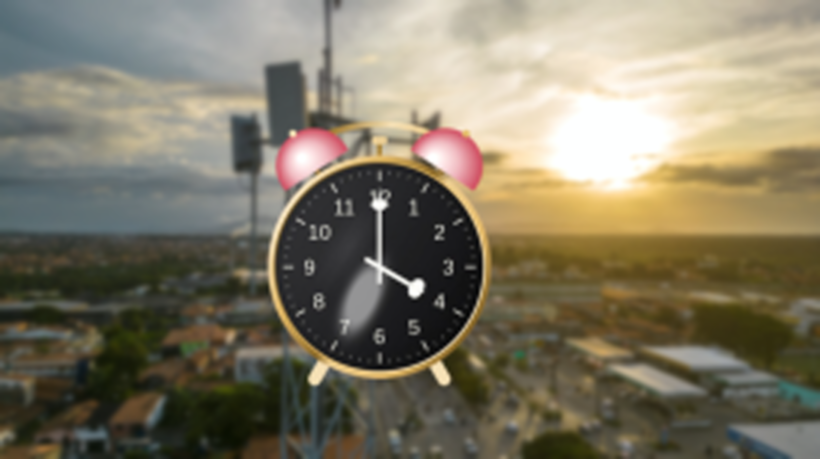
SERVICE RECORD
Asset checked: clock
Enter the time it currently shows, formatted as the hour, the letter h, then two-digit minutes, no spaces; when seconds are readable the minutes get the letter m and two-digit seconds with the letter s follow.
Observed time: 4h00
